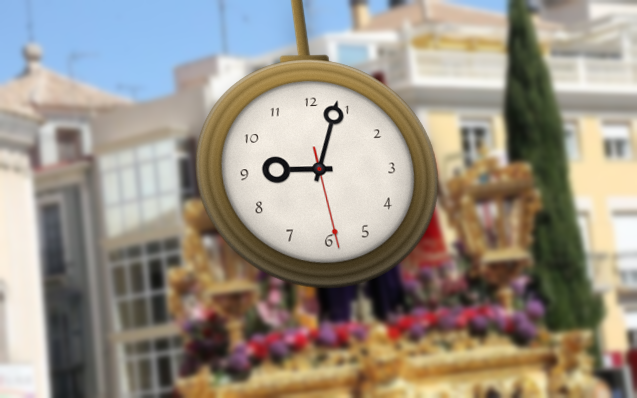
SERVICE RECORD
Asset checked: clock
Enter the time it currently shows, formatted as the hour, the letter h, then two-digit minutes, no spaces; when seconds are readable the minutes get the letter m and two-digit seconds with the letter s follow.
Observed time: 9h03m29s
